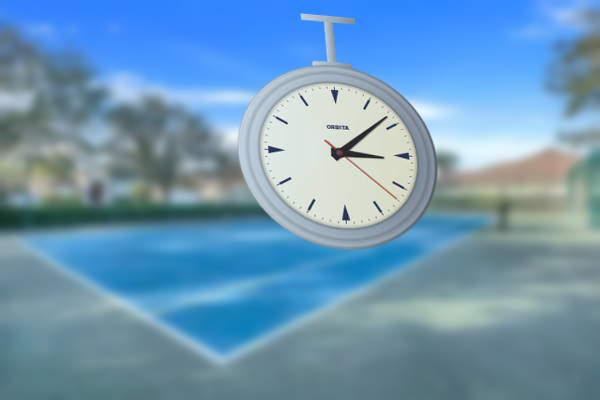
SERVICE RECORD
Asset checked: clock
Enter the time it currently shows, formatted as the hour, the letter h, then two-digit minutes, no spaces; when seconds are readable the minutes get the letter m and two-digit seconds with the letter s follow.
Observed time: 3h08m22s
